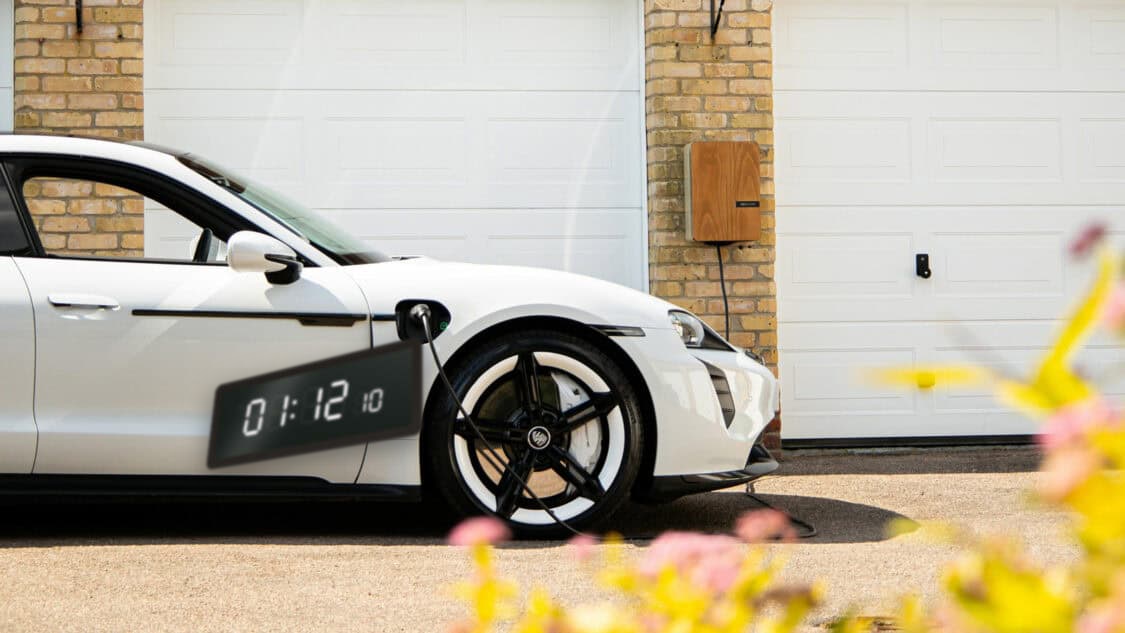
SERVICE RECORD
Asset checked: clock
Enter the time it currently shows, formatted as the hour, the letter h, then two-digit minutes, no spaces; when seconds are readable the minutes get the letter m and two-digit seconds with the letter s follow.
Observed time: 1h12m10s
